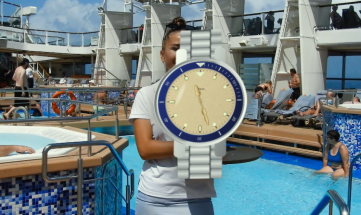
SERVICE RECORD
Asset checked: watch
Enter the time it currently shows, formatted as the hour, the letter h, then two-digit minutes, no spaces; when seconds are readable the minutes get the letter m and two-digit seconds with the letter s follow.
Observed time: 11h27
